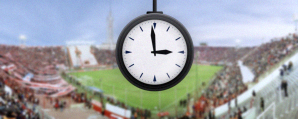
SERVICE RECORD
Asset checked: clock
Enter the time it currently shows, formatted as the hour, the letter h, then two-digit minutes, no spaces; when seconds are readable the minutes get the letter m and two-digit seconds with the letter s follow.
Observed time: 2h59
